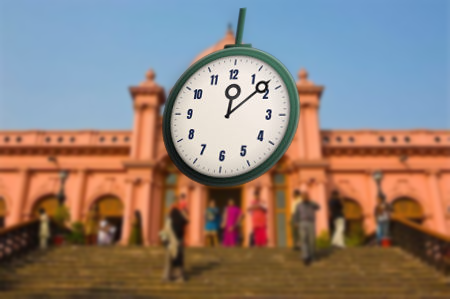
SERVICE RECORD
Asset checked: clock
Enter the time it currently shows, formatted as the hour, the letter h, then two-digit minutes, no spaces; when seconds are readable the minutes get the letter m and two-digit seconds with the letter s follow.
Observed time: 12h08
